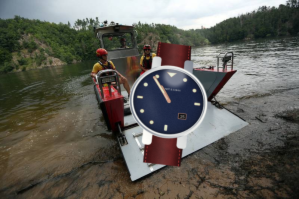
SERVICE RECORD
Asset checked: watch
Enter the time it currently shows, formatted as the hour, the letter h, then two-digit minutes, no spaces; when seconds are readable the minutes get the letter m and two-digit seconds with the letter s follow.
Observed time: 10h54
